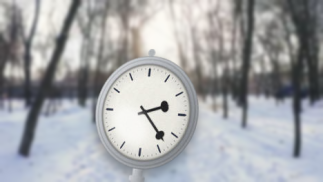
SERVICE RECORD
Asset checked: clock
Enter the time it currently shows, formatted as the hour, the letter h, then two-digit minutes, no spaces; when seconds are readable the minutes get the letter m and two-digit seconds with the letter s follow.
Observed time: 2h23
